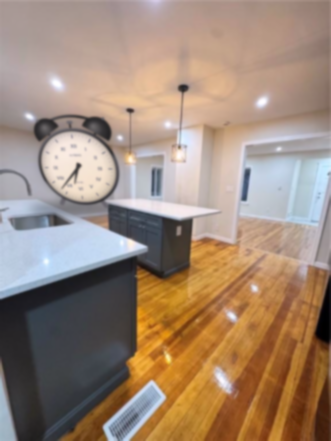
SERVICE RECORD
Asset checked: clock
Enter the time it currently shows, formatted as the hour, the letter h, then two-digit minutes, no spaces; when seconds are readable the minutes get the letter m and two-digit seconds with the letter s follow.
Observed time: 6h37
